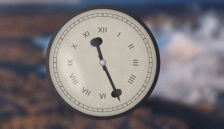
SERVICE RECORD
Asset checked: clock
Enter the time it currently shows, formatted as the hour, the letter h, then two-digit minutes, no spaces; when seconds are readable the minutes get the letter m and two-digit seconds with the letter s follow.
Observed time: 11h26
